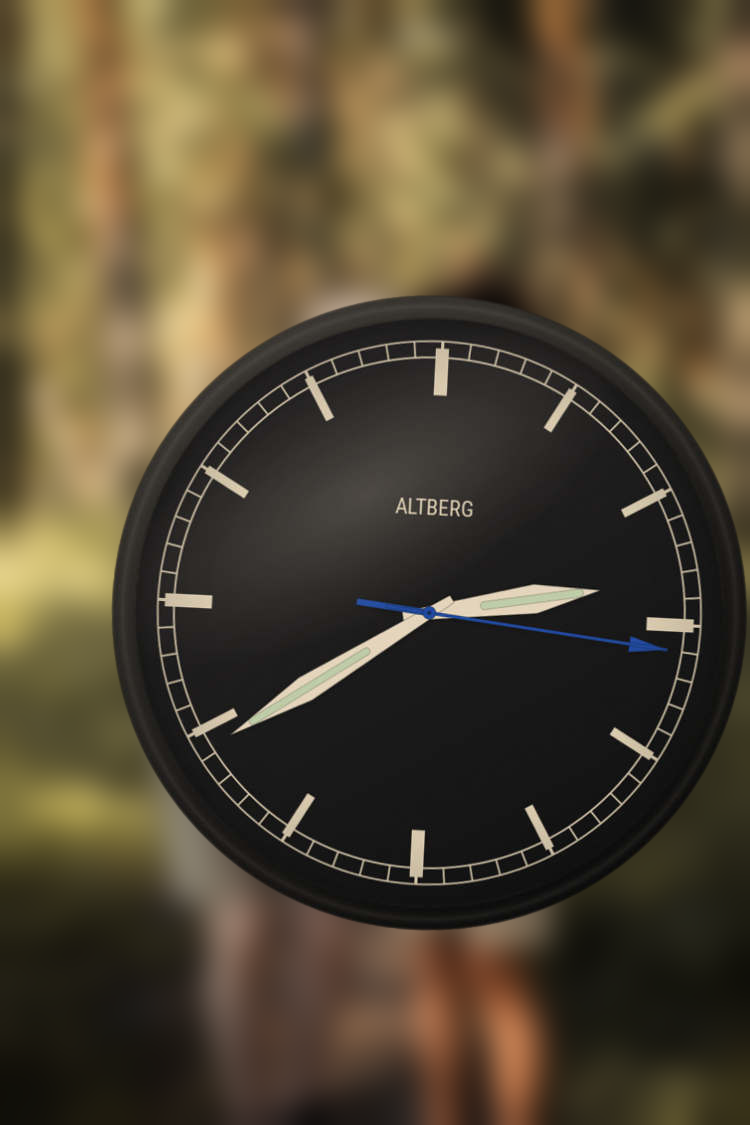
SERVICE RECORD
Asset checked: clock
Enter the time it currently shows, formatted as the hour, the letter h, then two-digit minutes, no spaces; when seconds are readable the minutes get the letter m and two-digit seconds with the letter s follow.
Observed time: 2h39m16s
